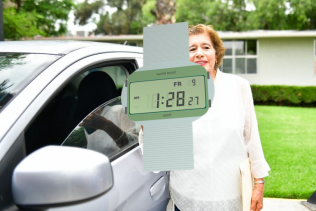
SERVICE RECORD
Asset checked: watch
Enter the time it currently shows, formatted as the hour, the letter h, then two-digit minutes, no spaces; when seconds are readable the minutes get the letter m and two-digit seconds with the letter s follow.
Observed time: 1h28m27s
